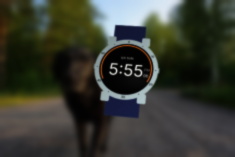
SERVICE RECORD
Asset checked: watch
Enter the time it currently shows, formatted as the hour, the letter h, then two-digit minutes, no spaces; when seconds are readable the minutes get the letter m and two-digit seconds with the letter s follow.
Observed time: 5h55
